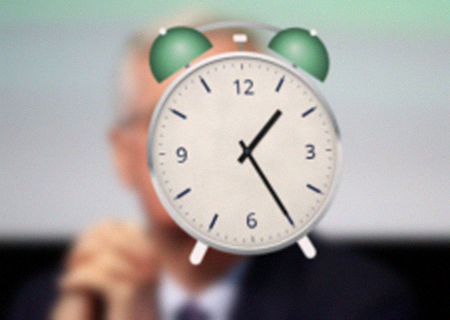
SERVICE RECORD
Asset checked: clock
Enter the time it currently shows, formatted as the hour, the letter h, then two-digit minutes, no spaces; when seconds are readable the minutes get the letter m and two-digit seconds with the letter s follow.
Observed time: 1h25
